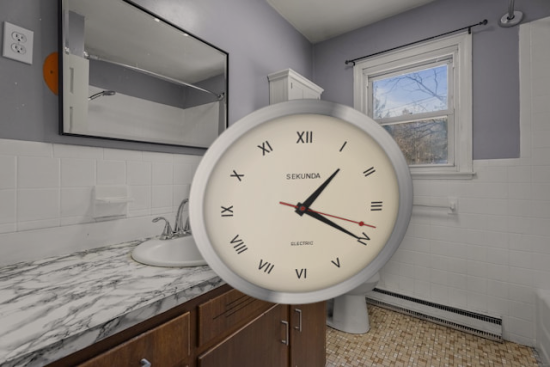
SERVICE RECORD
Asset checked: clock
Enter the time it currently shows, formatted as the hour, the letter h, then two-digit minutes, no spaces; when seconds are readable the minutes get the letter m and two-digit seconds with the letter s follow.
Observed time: 1h20m18s
